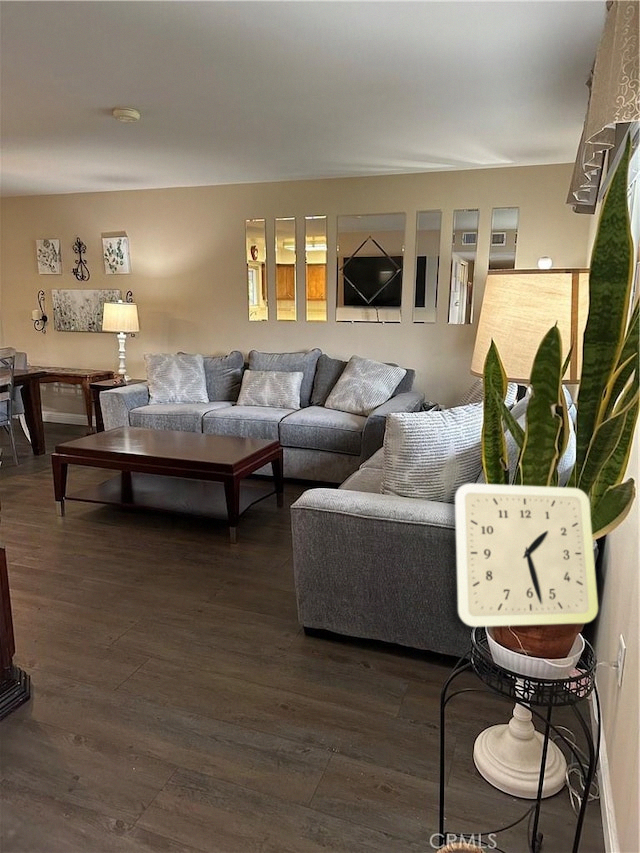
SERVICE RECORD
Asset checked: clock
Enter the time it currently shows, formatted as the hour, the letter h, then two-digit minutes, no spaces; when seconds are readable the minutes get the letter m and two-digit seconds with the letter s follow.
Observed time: 1h28
